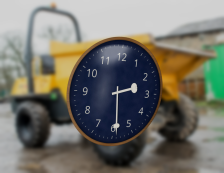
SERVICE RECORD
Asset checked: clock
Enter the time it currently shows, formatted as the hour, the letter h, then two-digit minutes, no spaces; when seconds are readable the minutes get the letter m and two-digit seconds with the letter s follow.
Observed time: 2h29
